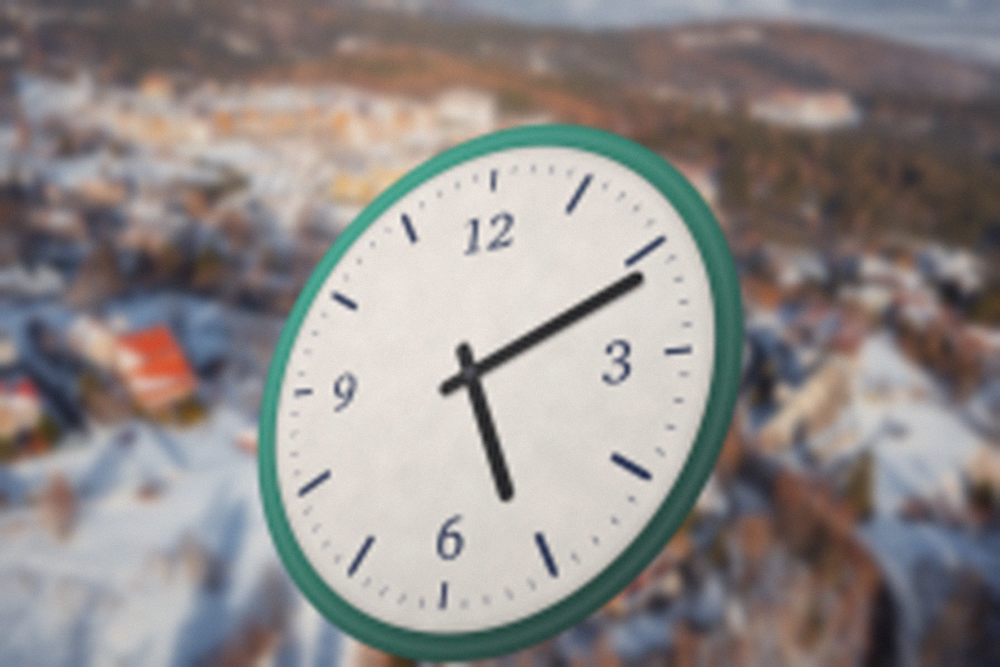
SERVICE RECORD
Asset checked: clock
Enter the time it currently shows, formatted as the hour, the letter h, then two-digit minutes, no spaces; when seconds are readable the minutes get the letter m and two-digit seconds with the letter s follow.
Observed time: 5h11
